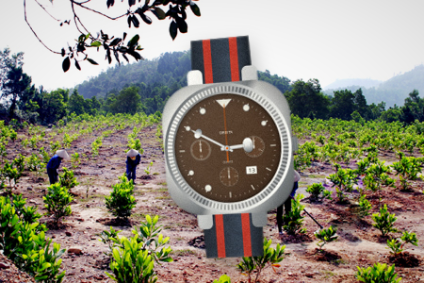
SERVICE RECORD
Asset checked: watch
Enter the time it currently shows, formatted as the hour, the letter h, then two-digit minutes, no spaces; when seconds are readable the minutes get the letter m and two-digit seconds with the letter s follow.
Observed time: 2h50
